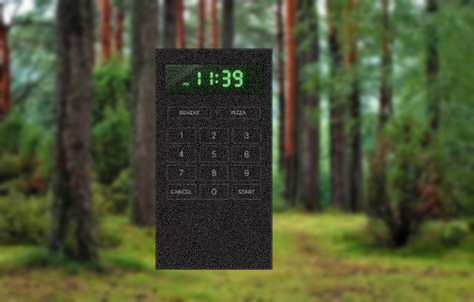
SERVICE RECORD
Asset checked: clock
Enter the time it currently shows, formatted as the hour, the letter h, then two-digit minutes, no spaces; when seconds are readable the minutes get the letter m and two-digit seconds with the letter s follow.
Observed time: 11h39
